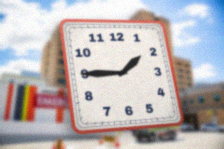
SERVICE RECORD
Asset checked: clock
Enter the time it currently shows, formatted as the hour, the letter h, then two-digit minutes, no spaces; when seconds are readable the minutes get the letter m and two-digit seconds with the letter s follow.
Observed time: 1h45
